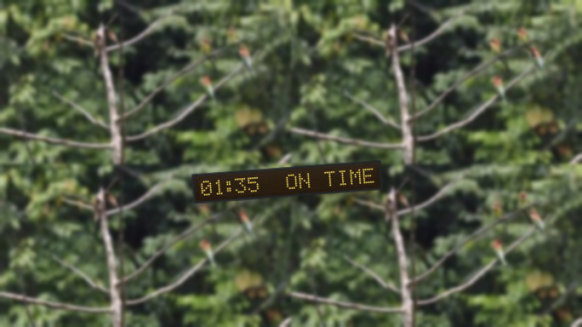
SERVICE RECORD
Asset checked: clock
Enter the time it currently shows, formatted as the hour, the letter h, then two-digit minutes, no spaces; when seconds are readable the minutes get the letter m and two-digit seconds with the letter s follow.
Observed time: 1h35
